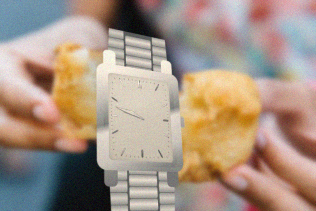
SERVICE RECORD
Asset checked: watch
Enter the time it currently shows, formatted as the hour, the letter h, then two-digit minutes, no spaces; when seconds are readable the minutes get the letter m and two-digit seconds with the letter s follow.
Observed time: 9h48
